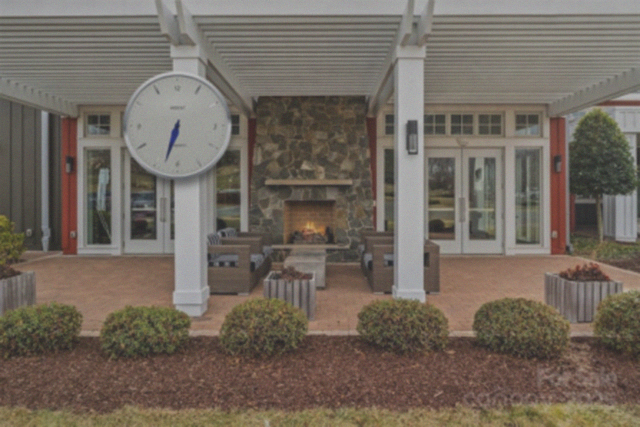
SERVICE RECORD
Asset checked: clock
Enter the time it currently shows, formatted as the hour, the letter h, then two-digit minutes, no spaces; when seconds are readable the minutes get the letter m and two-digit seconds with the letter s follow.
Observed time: 6h33
